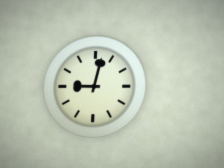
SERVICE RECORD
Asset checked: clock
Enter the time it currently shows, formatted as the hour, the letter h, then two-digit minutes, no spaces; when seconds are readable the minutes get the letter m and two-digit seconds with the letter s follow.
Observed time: 9h02
